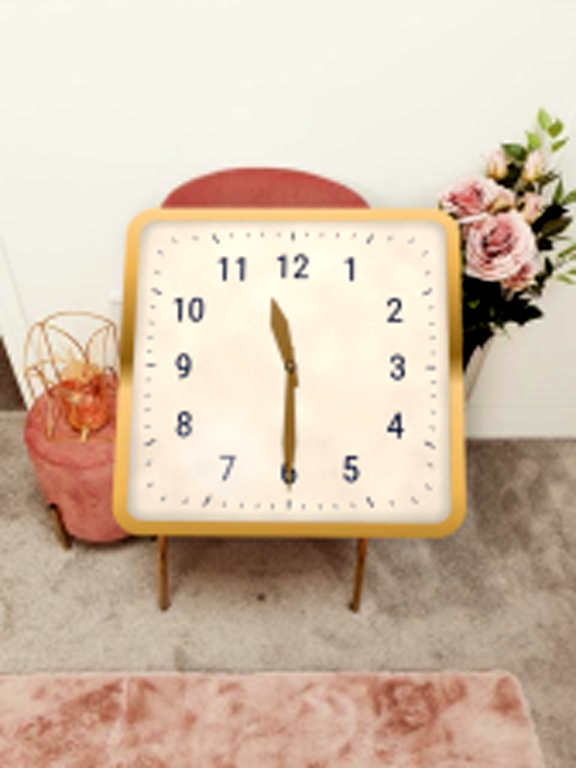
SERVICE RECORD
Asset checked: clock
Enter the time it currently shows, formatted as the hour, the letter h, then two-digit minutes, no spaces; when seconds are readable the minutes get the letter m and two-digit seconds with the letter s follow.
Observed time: 11h30
